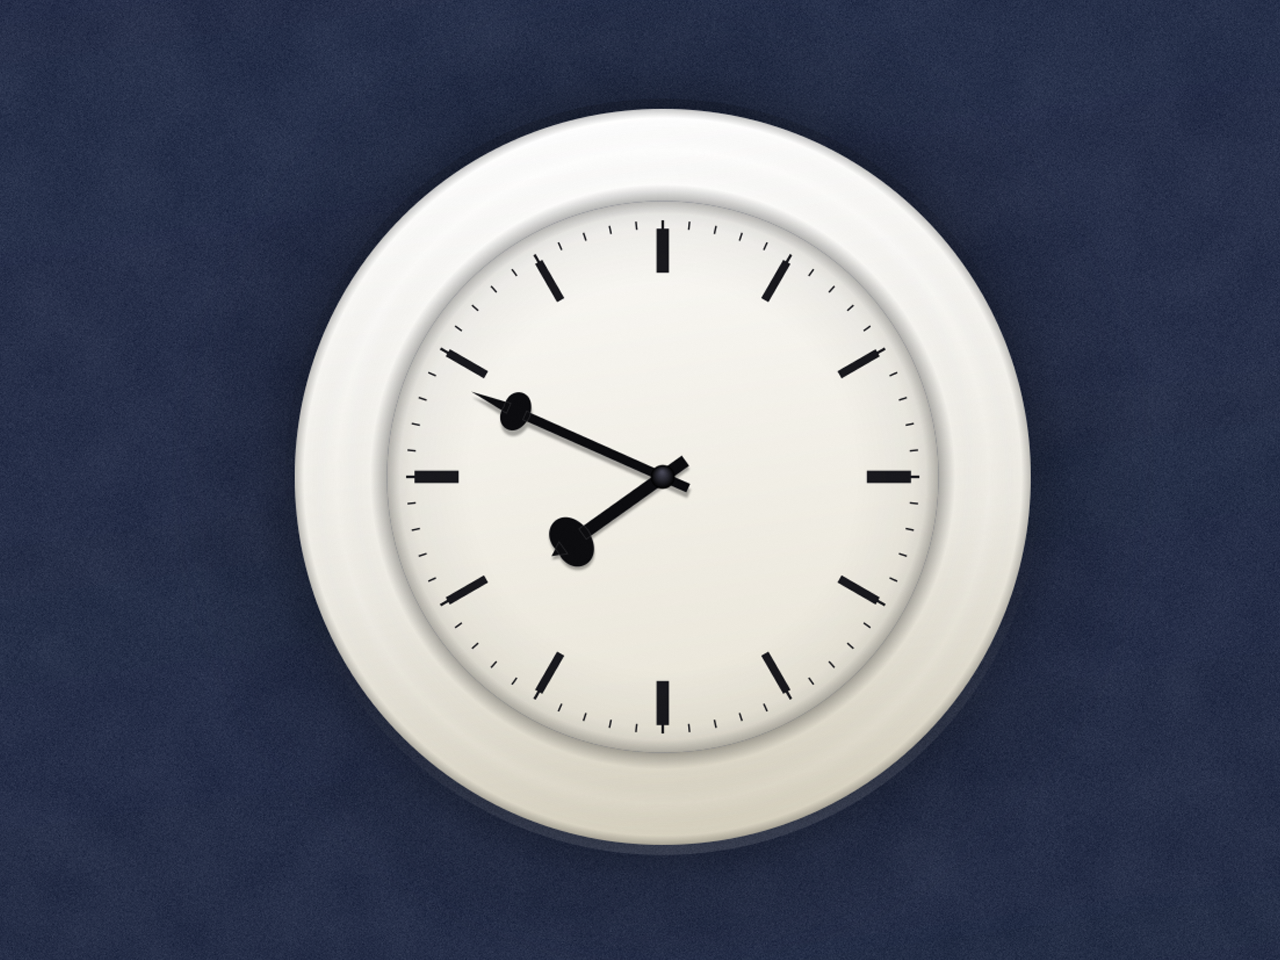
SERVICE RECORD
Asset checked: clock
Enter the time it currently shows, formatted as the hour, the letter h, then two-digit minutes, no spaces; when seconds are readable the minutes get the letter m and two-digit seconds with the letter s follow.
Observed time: 7h49
